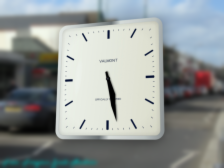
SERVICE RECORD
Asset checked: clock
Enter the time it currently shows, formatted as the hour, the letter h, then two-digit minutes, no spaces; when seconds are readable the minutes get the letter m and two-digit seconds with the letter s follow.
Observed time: 5h28
